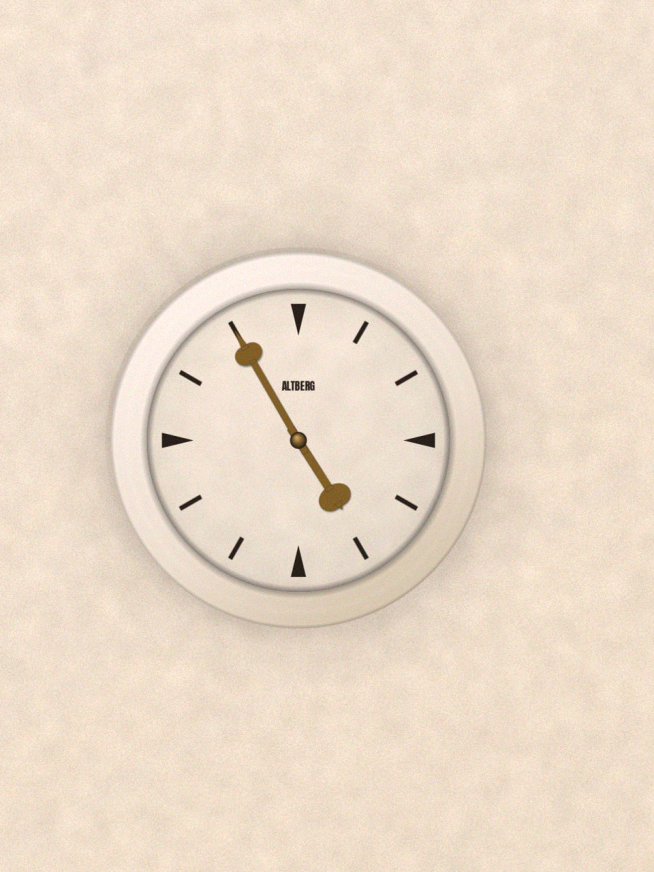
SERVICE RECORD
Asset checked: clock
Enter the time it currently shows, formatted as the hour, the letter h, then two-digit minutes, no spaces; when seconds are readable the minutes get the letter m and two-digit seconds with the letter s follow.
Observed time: 4h55
